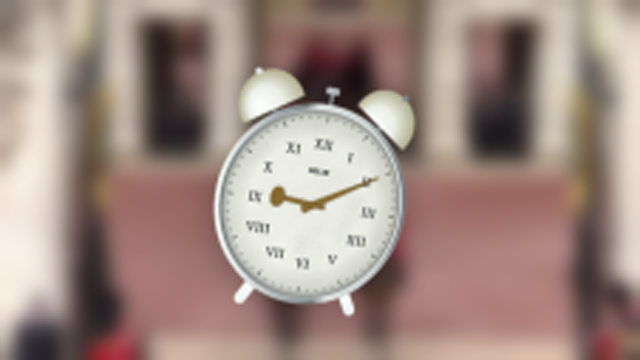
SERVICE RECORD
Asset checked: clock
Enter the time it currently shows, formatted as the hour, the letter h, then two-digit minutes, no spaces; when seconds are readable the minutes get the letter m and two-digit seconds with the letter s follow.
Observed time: 9h10
